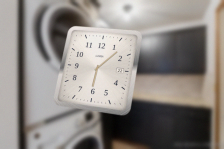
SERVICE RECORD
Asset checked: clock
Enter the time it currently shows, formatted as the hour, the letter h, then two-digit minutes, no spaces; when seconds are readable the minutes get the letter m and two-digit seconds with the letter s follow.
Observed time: 6h07
